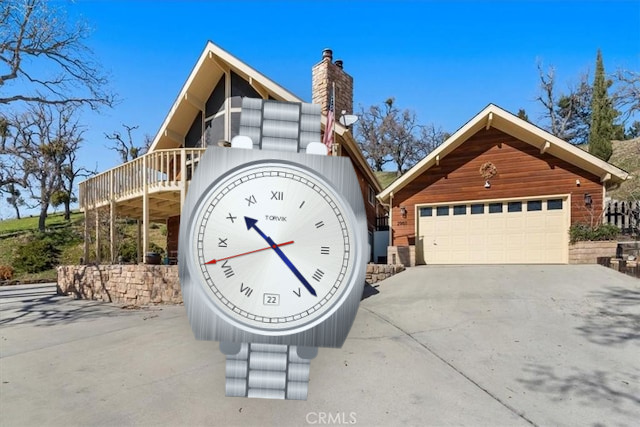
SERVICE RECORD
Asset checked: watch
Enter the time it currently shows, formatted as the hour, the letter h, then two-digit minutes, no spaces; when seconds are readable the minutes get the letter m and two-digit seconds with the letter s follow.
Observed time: 10h22m42s
